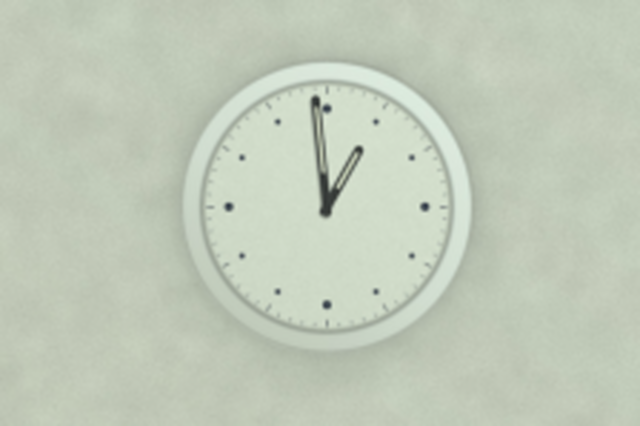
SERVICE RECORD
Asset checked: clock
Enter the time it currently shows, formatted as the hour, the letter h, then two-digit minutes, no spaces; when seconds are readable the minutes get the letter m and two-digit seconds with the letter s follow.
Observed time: 12h59
